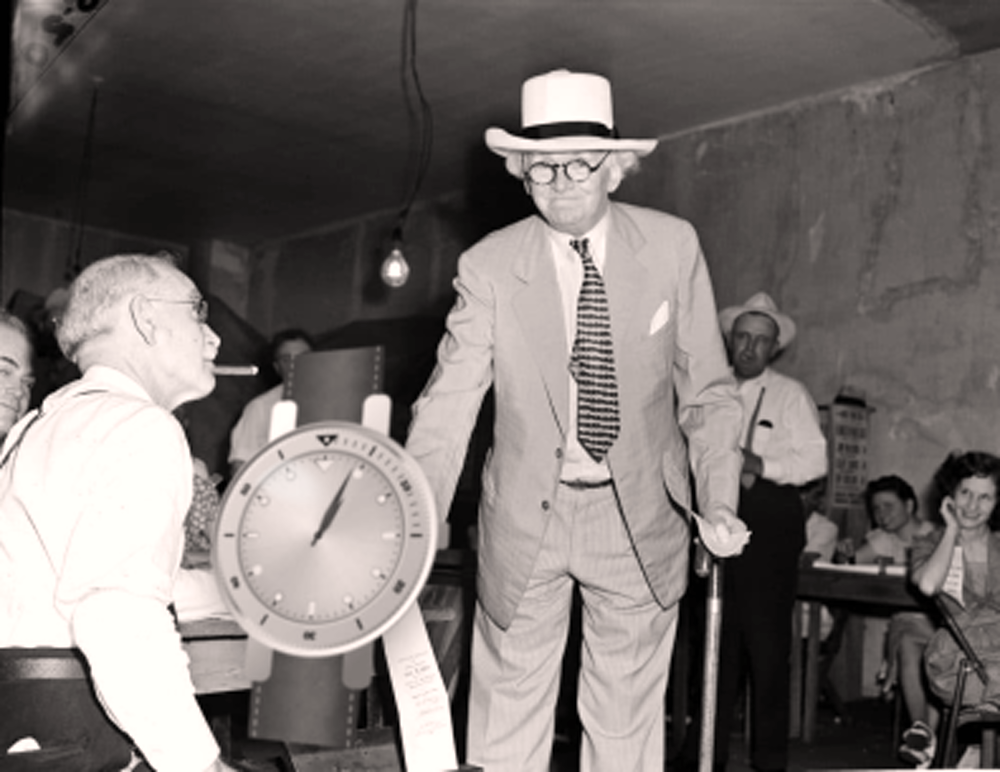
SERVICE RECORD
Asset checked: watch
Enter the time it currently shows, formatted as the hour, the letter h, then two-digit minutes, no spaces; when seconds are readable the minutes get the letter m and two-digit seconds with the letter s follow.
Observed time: 1h04
